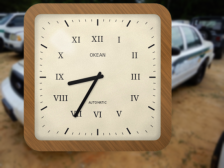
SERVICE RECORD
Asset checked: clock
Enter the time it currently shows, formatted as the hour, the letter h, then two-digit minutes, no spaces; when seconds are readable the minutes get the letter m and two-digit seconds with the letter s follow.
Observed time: 8h35
